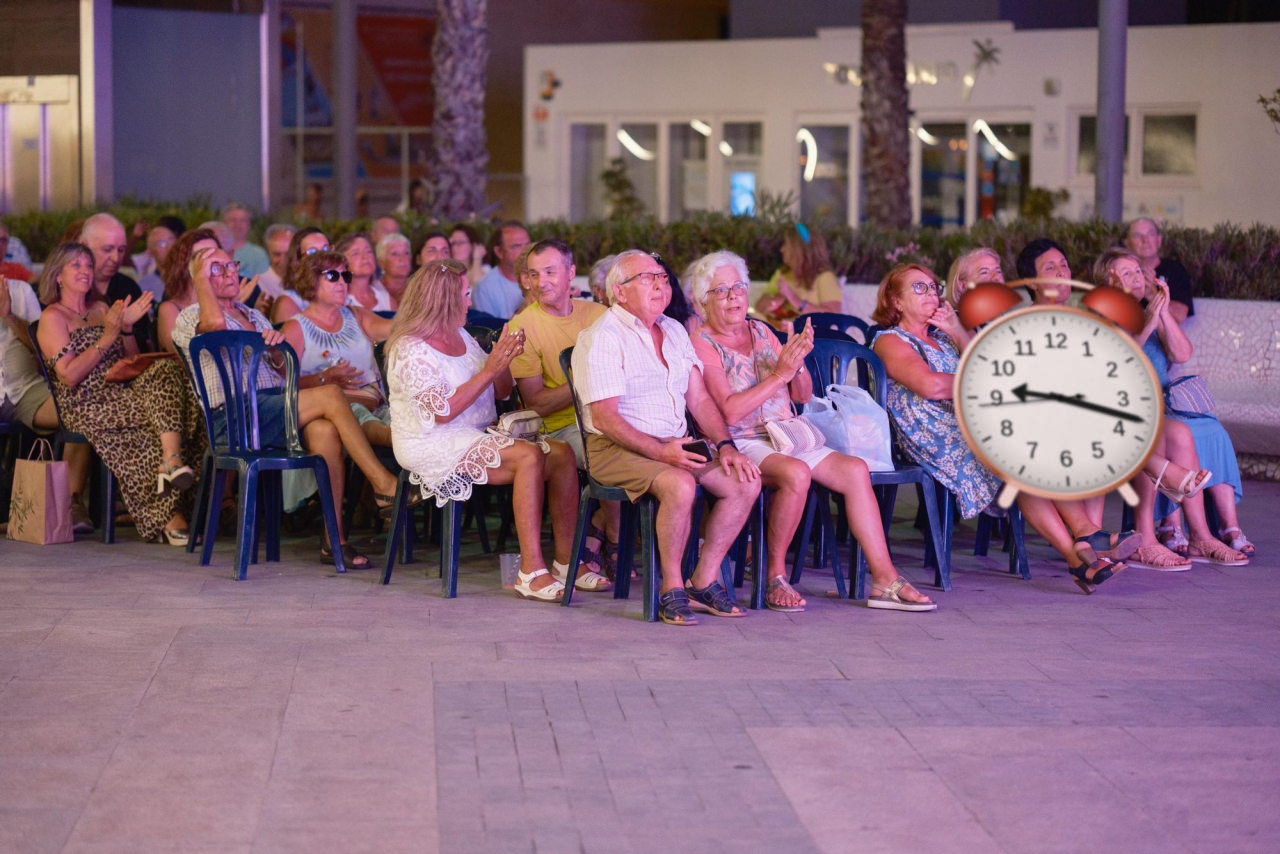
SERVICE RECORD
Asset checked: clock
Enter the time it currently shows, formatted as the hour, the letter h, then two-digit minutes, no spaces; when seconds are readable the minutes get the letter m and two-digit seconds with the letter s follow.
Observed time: 9h17m44s
